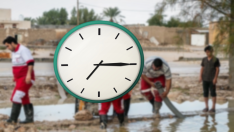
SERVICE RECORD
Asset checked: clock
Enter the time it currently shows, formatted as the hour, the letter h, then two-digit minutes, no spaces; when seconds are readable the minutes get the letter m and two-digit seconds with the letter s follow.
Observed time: 7h15
